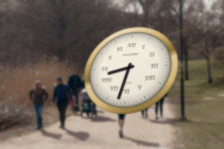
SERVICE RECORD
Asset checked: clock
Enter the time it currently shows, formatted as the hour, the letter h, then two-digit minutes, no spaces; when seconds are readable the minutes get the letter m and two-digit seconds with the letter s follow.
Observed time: 8h32
